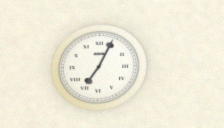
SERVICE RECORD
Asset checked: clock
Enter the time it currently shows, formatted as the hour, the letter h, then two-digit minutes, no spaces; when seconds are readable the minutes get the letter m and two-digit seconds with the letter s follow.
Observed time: 7h04
